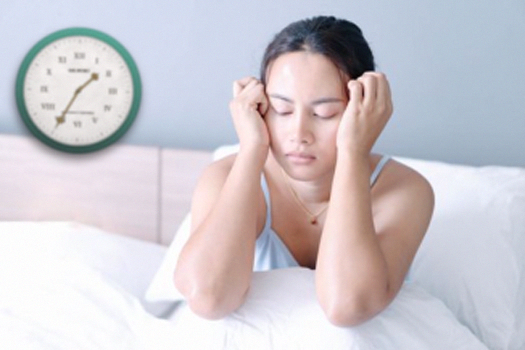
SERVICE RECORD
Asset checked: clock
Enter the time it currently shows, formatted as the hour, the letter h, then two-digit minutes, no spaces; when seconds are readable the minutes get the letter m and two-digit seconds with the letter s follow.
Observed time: 1h35
